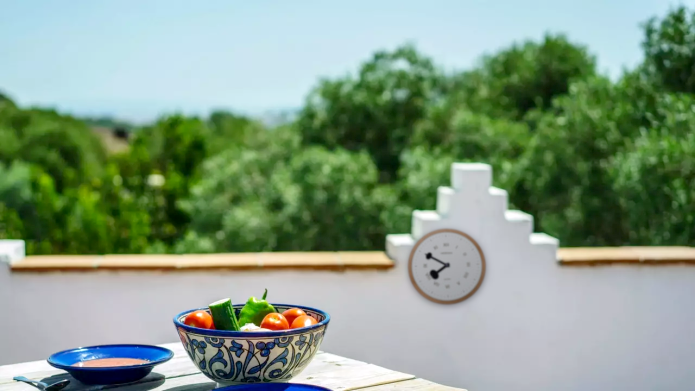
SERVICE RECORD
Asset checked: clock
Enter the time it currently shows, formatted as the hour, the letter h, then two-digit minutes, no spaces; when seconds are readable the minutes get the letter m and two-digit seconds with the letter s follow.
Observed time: 7h50
